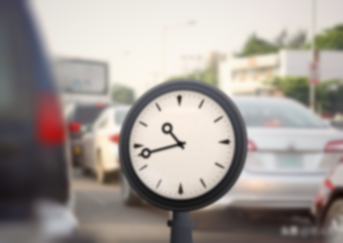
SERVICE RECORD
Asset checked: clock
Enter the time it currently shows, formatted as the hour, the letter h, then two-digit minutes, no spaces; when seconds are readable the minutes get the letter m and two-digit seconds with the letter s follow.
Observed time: 10h43
